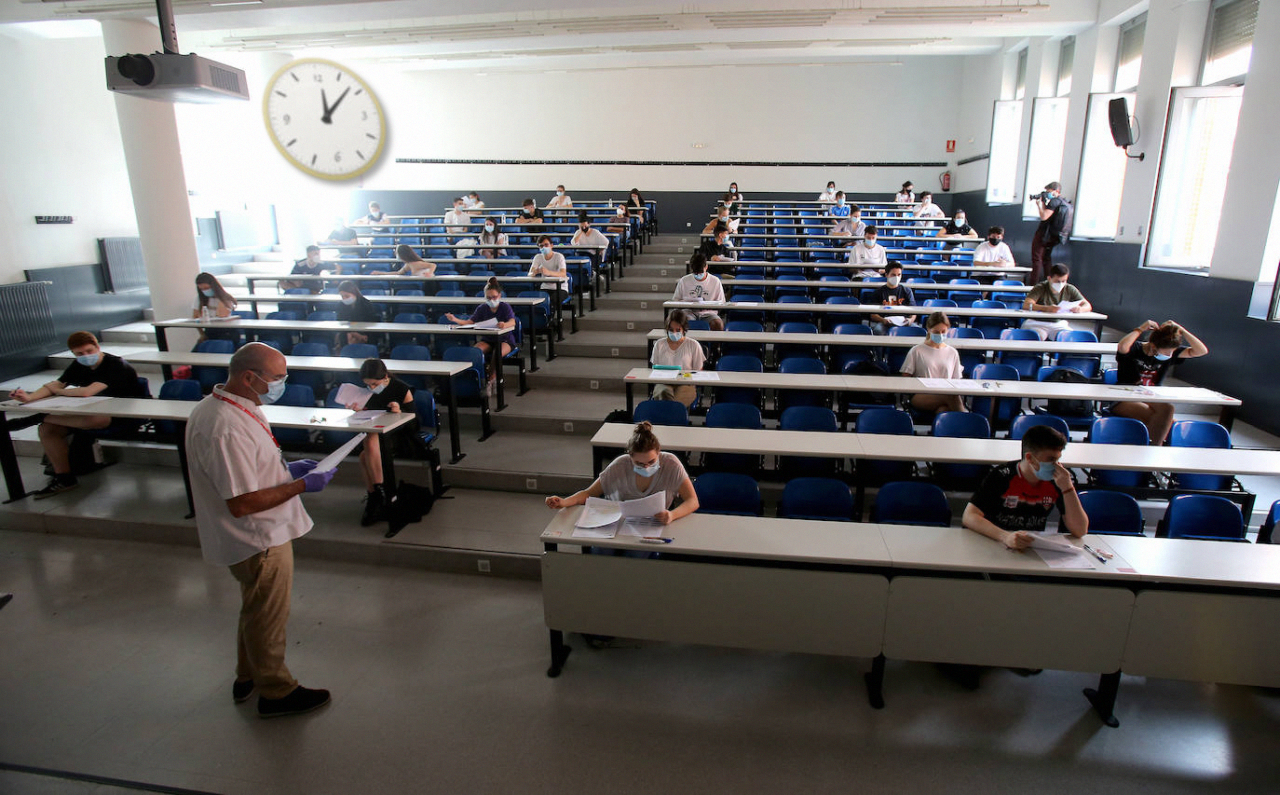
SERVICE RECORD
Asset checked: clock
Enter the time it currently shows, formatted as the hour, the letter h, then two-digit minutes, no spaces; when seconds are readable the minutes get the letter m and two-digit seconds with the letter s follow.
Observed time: 12h08
